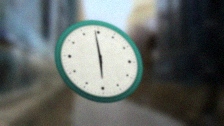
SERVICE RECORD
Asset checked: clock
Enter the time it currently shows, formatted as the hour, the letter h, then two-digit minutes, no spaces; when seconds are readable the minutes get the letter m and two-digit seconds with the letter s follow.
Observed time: 5h59
